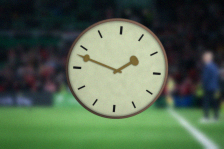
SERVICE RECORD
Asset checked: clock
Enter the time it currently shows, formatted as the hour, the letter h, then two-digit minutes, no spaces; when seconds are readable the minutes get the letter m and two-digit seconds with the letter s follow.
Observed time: 1h48
